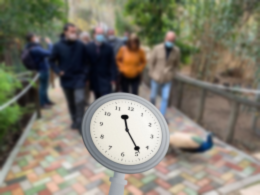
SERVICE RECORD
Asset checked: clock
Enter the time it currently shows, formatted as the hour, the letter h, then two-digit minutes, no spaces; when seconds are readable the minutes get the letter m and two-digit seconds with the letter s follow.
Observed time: 11h24
